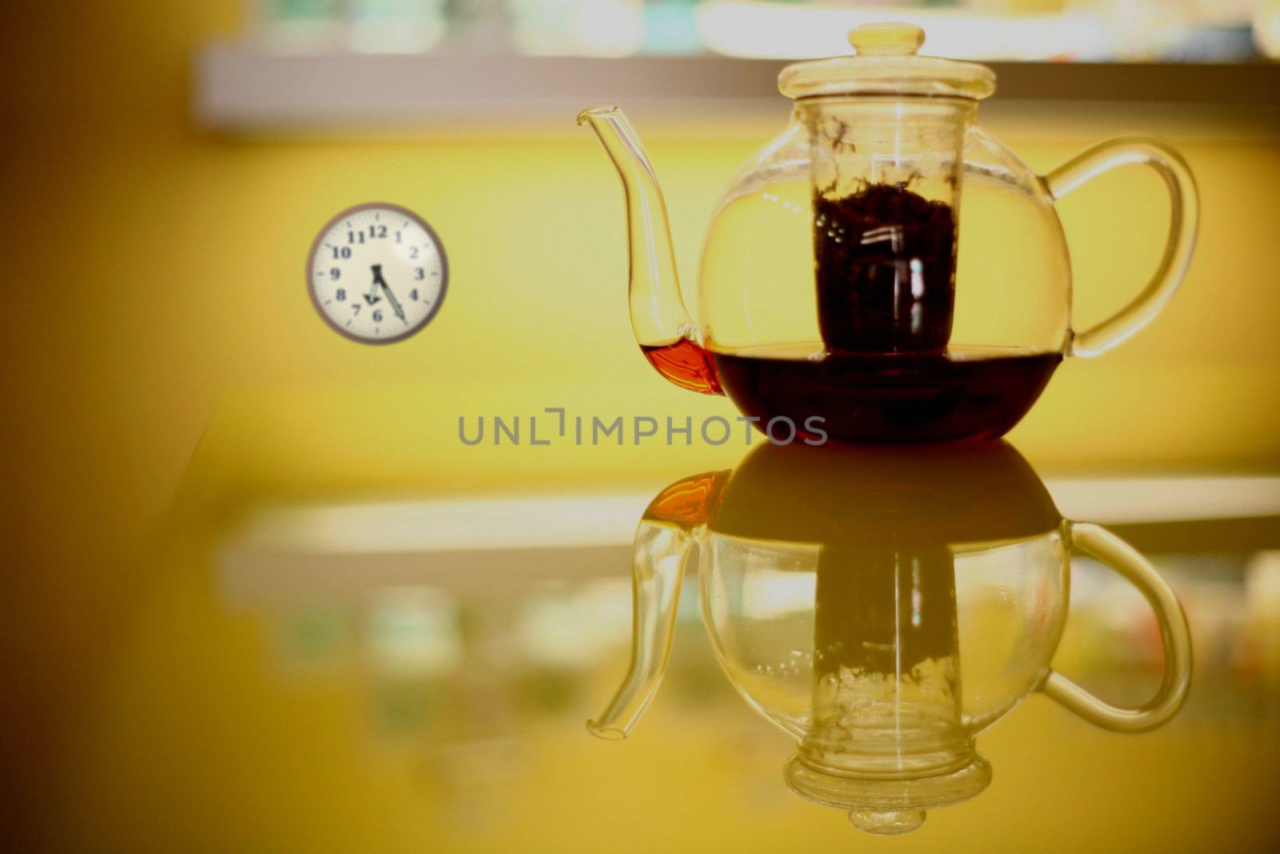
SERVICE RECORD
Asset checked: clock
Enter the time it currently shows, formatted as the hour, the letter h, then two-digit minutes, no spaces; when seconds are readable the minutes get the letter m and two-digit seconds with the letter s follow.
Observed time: 6h25
